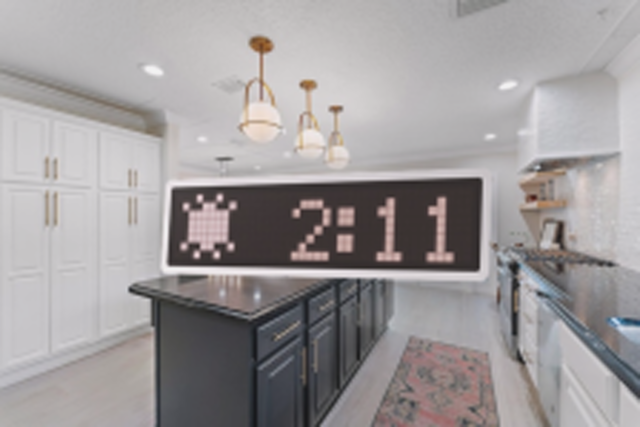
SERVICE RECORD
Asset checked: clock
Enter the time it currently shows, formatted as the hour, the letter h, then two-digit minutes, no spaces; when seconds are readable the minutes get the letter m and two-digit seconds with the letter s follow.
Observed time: 2h11
